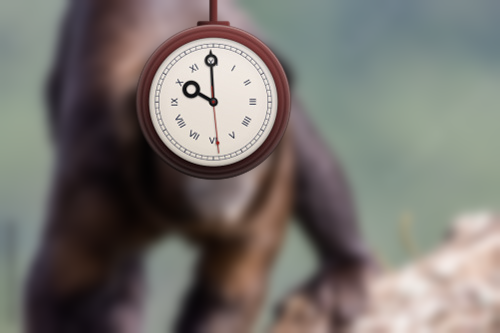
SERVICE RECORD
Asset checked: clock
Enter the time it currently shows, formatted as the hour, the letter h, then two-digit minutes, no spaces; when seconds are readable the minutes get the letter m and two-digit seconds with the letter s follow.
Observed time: 9h59m29s
